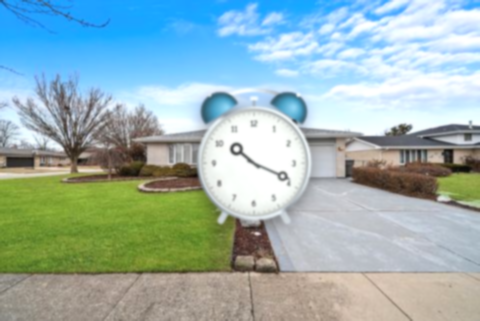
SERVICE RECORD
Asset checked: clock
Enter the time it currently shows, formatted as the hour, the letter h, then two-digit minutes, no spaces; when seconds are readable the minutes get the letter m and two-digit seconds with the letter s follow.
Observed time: 10h19
